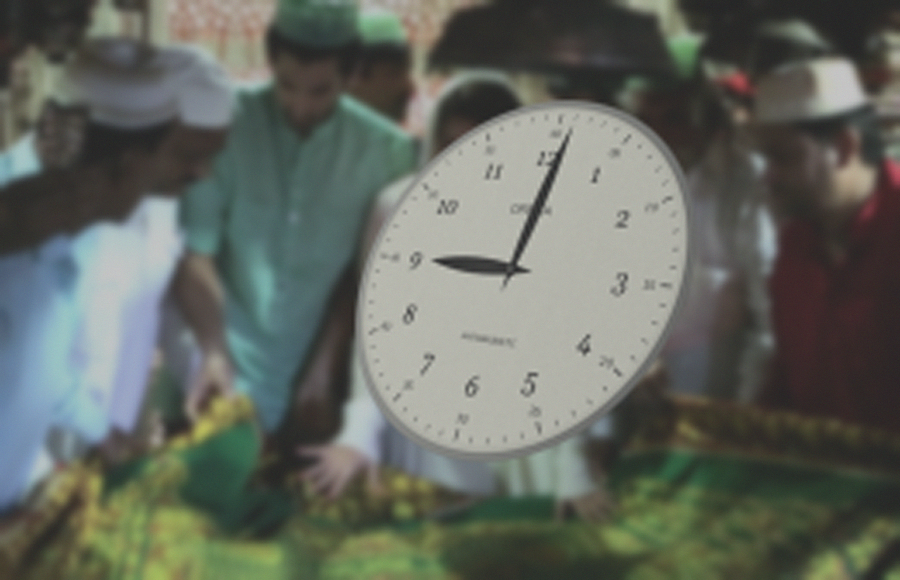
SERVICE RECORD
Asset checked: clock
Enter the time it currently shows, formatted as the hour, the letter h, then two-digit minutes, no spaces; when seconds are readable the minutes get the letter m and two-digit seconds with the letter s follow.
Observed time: 9h01
